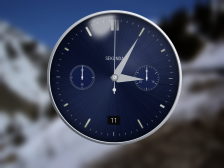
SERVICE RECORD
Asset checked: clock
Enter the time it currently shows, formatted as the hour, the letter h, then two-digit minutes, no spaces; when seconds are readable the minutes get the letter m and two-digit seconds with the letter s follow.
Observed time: 3h05
